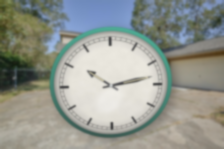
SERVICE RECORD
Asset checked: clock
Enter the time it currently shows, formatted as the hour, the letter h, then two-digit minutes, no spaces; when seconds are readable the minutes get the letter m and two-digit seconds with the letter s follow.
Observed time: 10h13
